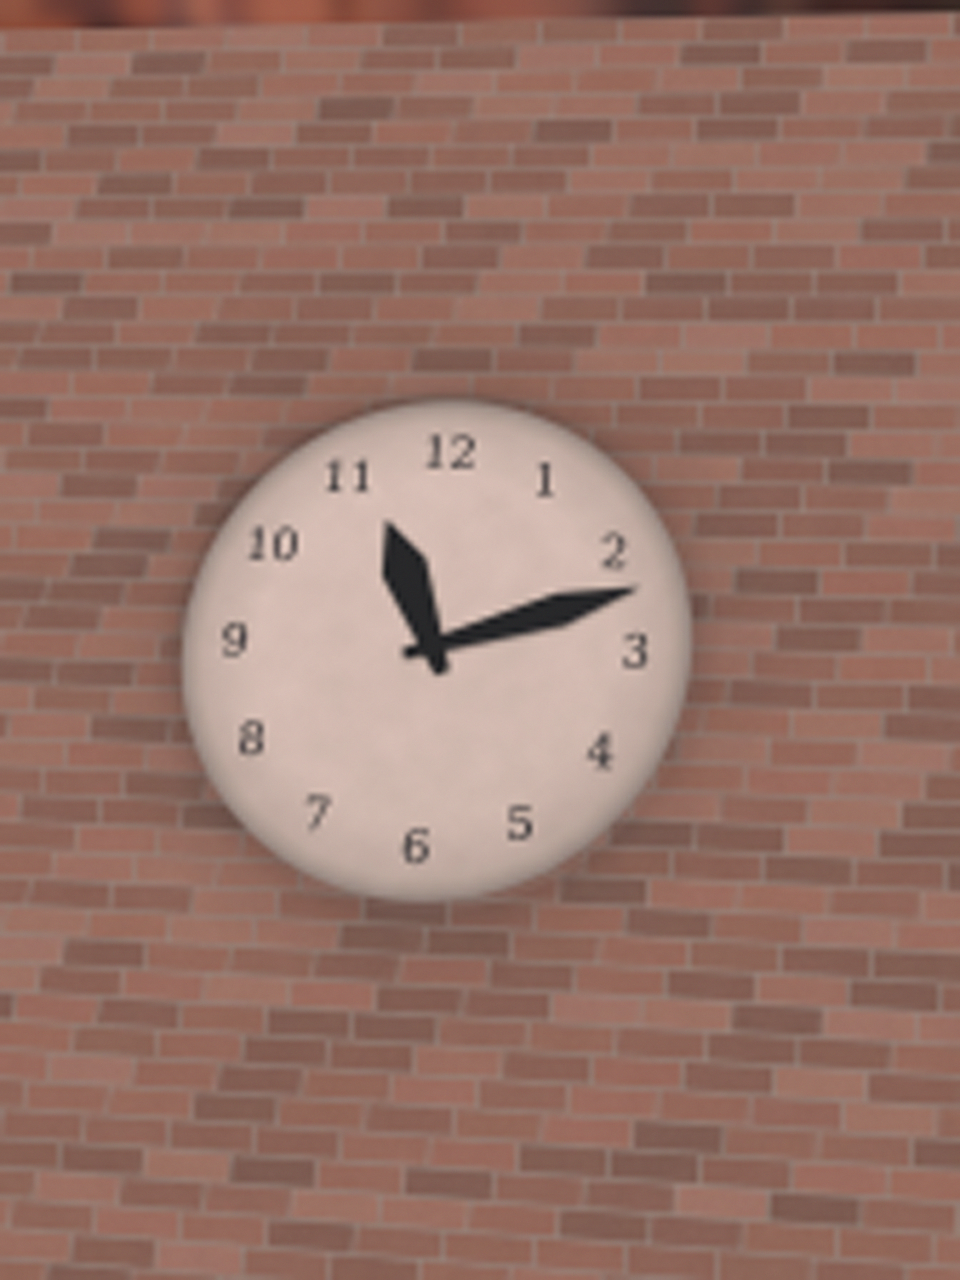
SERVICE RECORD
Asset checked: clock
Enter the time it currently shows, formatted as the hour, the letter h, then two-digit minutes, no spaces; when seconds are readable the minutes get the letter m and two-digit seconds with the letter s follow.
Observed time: 11h12
